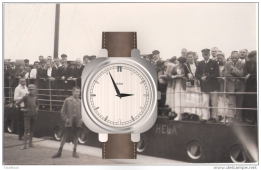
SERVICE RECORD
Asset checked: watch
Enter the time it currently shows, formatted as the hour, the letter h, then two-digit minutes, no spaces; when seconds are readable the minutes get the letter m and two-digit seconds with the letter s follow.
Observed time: 2h56
